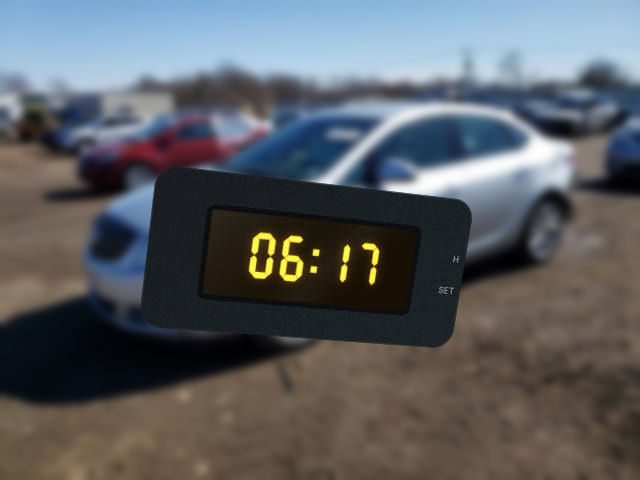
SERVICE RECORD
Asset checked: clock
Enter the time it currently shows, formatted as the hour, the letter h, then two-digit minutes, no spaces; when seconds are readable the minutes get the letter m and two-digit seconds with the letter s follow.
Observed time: 6h17
